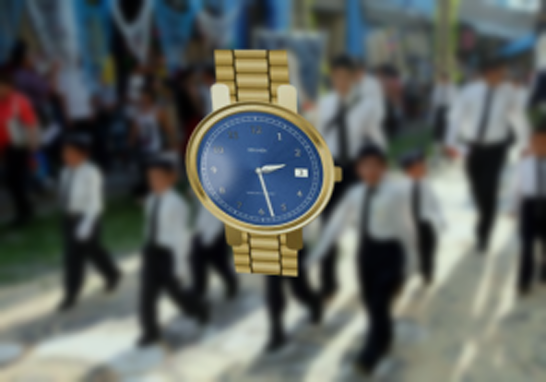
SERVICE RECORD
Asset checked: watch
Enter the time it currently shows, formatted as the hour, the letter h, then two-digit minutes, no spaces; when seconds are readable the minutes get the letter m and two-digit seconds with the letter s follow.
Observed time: 2h28
